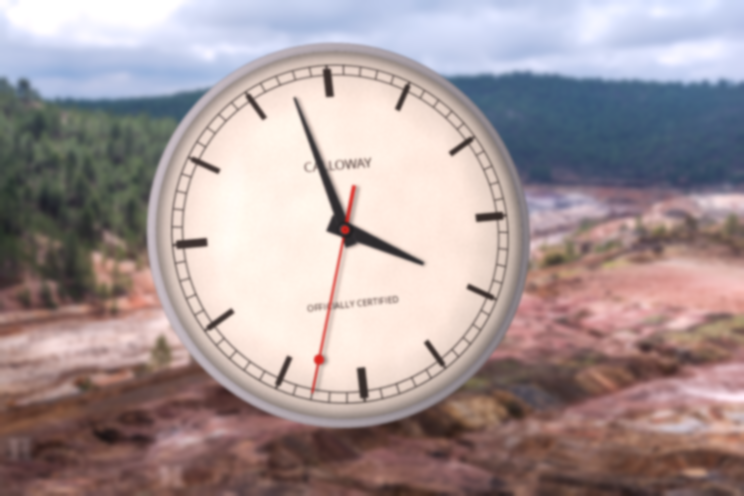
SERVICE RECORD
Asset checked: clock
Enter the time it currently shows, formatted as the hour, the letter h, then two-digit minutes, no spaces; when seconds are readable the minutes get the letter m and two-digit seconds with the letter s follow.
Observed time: 3h57m33s
